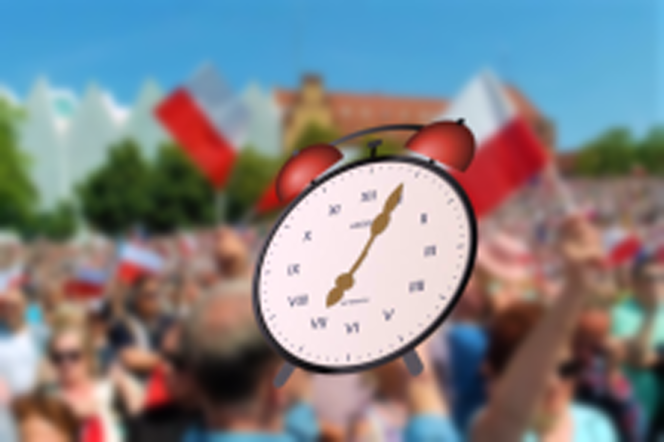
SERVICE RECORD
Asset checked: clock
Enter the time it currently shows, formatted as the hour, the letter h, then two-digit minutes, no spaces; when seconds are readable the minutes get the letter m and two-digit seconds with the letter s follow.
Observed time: 7h04
